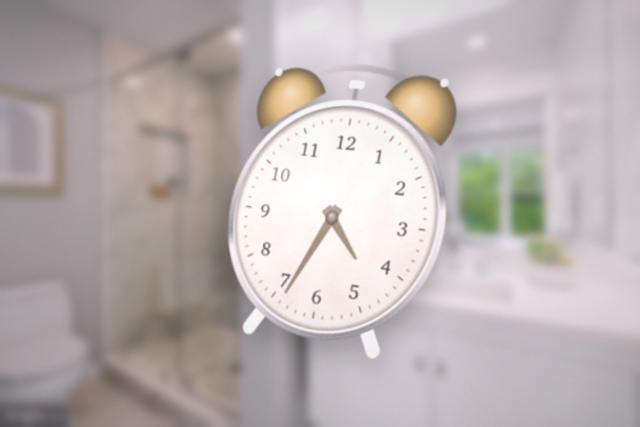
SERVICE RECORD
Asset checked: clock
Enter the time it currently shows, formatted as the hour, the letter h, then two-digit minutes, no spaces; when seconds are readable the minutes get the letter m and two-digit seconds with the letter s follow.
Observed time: 4h34
